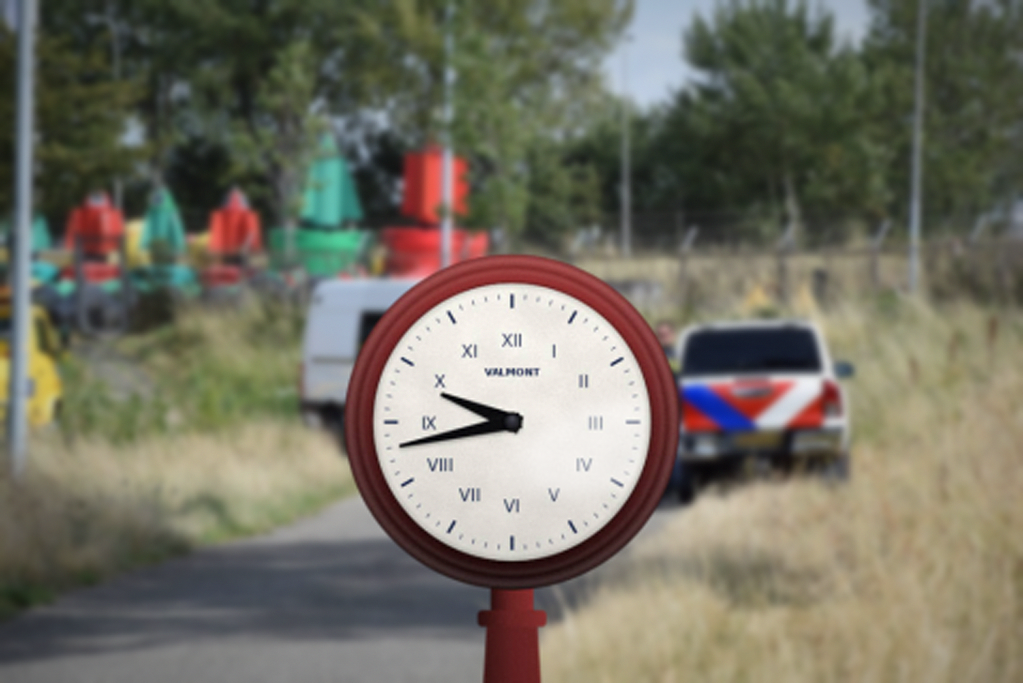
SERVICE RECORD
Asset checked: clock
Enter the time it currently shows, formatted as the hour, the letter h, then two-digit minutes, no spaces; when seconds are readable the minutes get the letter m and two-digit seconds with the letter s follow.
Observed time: 9h43
